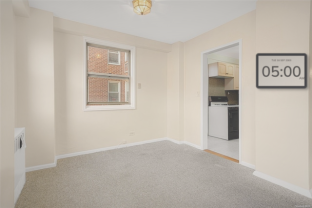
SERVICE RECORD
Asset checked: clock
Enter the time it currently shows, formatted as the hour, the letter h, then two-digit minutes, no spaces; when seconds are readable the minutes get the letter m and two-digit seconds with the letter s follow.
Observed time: 5h00
